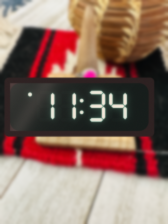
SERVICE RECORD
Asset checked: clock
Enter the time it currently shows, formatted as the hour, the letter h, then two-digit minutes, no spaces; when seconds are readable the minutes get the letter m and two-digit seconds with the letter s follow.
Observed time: 11h34
